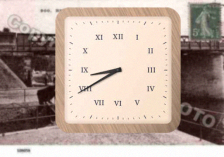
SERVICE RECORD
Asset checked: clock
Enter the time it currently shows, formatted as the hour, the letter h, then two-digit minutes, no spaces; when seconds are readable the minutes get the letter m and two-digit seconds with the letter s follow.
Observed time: 8h40
